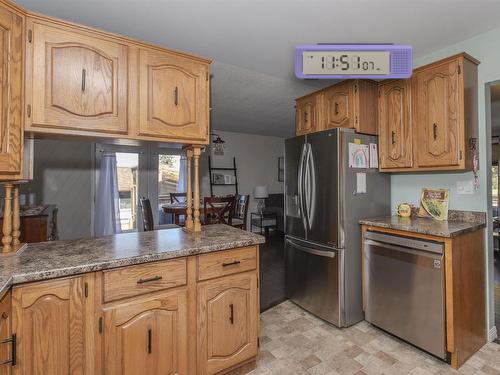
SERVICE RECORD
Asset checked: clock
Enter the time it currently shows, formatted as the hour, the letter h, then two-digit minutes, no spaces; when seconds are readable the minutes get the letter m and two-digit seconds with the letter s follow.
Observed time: 11h51m07s
